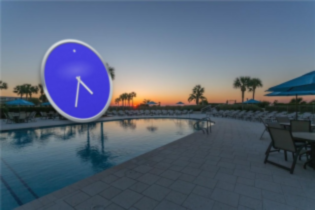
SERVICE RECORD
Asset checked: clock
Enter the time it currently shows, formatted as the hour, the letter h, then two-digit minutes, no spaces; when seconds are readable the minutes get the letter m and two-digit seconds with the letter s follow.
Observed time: 4h33
